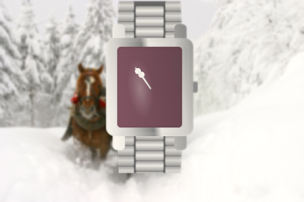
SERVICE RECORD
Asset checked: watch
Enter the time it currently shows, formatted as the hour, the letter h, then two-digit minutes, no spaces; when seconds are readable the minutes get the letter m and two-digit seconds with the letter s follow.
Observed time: 10h54
